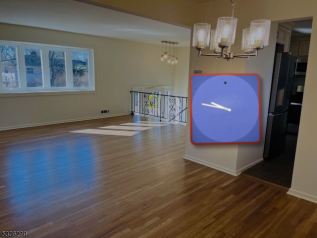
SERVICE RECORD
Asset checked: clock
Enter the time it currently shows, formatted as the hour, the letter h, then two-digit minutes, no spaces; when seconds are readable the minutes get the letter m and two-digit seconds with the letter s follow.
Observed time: 9h47
